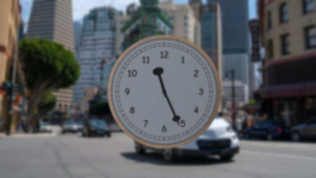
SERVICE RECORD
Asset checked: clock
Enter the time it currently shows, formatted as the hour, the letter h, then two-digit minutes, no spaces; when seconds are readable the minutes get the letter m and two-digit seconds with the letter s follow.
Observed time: 11h26
